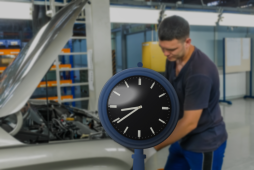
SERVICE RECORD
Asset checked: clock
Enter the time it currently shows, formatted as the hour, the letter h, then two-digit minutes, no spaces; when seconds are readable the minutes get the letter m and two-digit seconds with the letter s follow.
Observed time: 8h39
